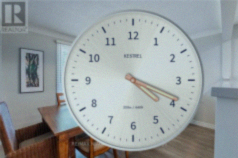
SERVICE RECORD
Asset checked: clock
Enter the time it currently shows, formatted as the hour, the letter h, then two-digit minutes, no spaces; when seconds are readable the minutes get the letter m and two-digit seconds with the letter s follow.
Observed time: 4h19
